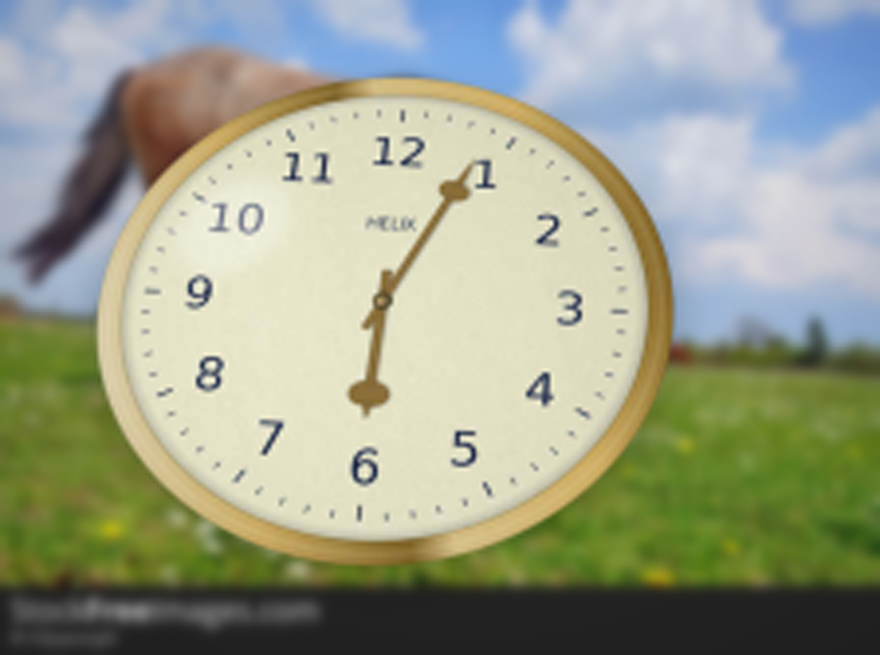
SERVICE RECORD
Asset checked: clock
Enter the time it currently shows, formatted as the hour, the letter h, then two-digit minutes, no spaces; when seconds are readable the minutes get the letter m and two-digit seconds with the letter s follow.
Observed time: 6h04
